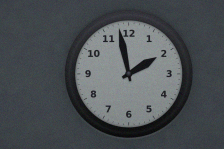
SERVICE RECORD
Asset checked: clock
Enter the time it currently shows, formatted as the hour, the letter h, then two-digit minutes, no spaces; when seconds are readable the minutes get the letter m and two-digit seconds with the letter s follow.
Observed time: 1h58
